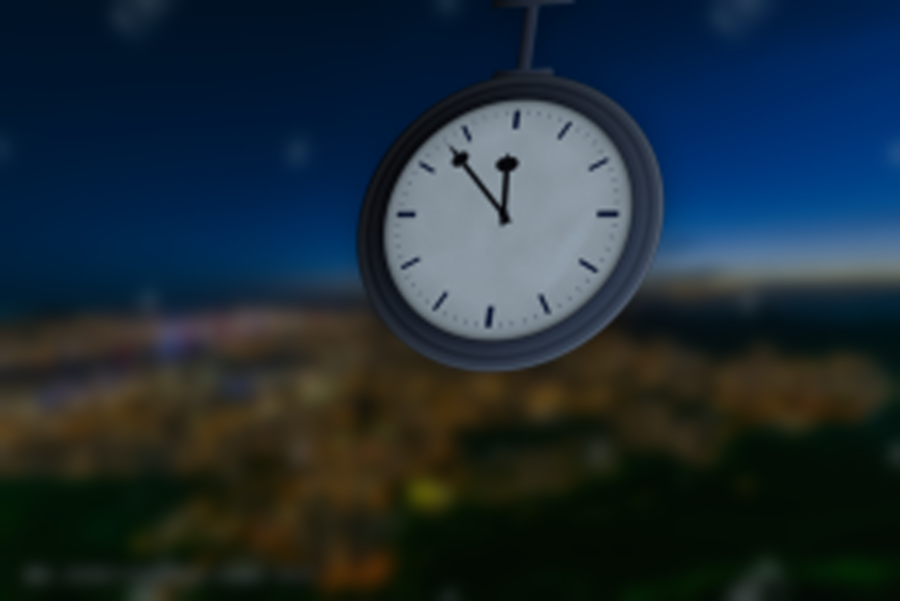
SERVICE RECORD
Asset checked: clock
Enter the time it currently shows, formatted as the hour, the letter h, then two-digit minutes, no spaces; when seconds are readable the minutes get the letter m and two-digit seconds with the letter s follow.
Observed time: 11h53
